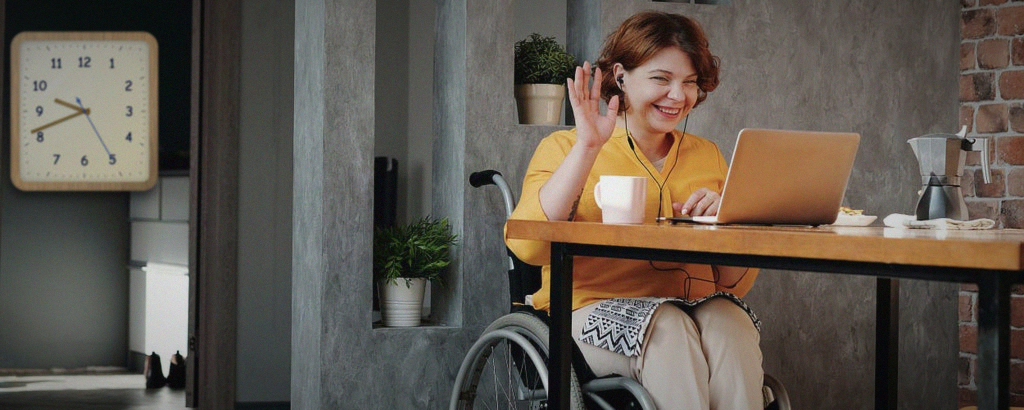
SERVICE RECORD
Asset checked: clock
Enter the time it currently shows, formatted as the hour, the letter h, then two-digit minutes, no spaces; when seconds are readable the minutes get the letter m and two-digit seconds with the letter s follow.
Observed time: 9h41m25s
